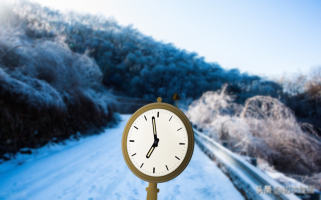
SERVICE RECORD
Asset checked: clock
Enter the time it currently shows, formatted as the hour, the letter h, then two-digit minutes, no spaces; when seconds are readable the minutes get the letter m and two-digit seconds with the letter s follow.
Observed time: 6h58
